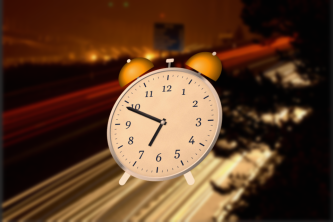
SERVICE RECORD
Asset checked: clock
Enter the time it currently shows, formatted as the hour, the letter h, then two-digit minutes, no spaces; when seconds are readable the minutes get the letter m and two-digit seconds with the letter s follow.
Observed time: 6h49
